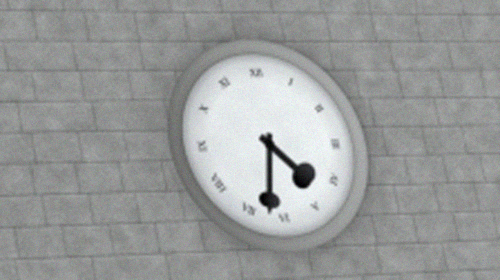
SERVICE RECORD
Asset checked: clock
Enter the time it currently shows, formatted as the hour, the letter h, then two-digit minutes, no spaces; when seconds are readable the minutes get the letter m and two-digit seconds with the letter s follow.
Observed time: 4h32
